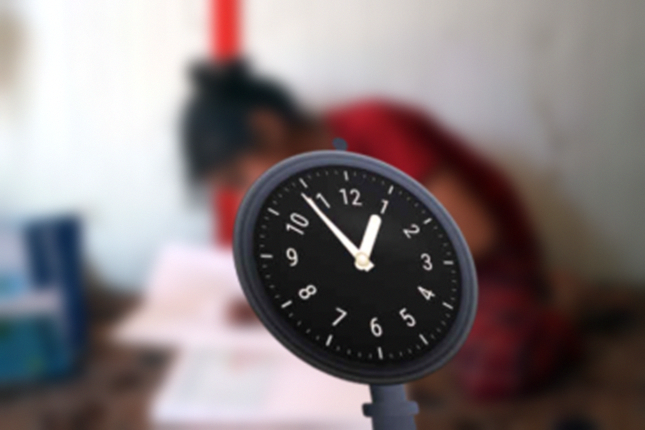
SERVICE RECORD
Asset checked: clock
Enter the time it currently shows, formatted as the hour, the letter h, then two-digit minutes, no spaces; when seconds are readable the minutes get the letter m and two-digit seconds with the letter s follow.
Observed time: 12h54
